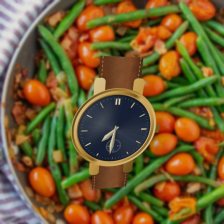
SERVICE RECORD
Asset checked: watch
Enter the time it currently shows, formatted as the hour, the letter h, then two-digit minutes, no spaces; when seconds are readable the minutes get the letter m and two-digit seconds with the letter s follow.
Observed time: 7h31
